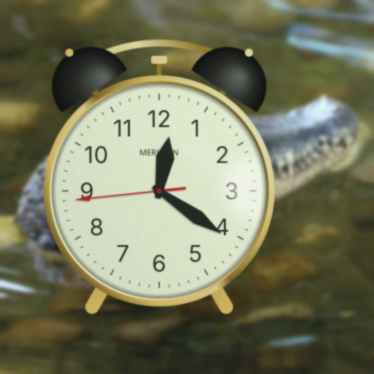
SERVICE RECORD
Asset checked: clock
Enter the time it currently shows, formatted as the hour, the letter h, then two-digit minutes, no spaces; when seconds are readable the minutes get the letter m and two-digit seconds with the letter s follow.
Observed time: 12h20m44s
